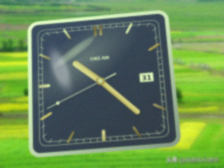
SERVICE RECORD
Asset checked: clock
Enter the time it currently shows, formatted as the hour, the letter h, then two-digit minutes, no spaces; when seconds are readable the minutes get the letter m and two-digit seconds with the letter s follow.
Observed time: 10h22m41s
